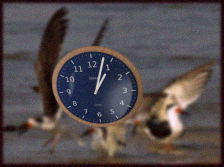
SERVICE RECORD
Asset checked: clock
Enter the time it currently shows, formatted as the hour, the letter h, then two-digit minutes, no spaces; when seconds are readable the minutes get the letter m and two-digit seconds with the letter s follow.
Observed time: 1h03
